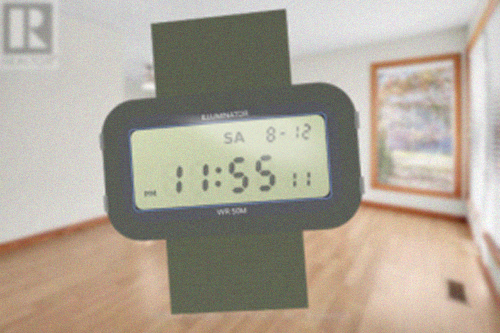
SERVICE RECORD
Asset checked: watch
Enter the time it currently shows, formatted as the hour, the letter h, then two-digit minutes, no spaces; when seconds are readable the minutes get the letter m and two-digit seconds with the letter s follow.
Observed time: 11h55m11s
